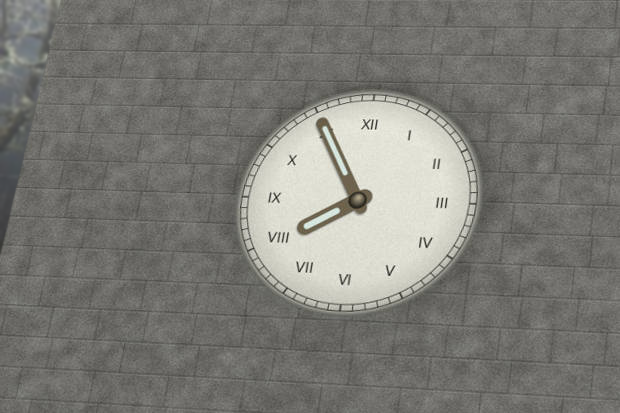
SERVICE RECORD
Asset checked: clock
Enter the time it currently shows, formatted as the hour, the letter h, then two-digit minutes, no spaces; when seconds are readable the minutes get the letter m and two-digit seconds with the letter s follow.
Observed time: 7h55
